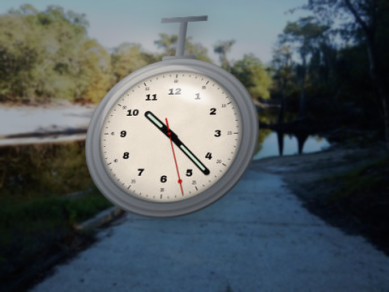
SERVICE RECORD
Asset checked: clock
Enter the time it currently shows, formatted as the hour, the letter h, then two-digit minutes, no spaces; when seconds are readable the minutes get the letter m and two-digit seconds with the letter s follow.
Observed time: 10h22m27s
